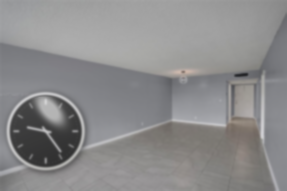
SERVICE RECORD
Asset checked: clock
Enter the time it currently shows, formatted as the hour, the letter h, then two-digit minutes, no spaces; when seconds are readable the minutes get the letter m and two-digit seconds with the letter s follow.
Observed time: 9h24
